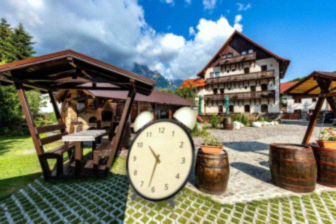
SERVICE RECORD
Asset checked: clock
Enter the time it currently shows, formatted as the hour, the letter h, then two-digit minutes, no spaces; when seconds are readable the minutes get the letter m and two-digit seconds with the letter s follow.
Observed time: 10h32
